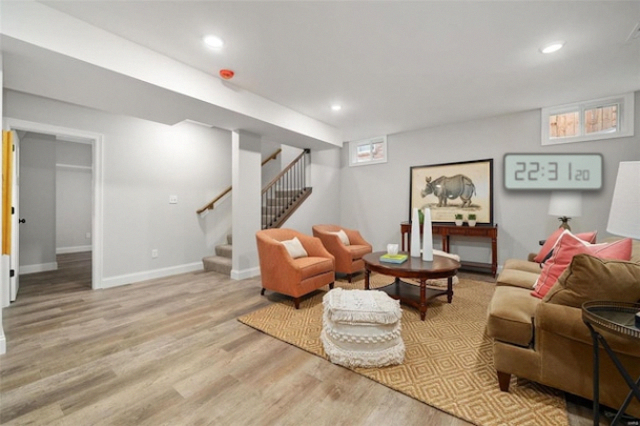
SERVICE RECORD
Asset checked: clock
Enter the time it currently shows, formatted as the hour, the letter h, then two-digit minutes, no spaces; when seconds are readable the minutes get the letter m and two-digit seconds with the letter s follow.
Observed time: 22h31m20s
